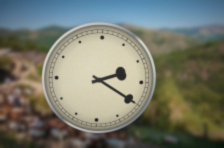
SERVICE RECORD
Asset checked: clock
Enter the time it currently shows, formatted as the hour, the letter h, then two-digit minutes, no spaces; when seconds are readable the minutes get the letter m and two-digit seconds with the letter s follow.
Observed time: 2h20
